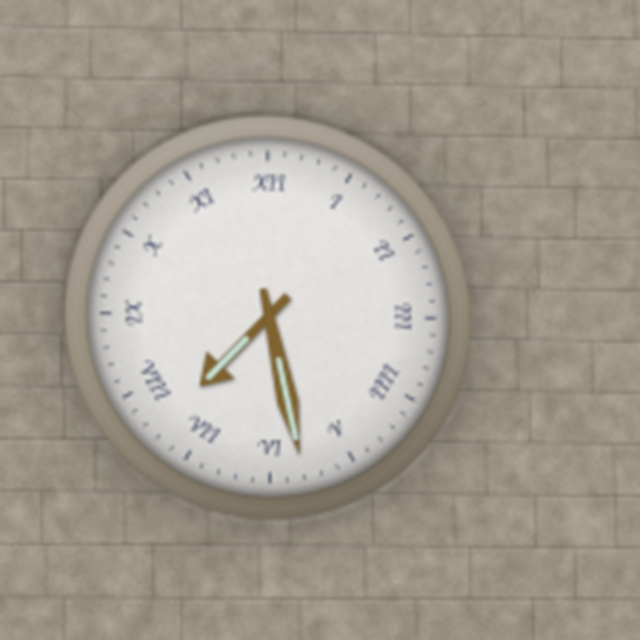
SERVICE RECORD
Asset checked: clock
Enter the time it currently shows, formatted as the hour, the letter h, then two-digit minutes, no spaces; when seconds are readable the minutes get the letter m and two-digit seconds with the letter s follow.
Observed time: 7h28
